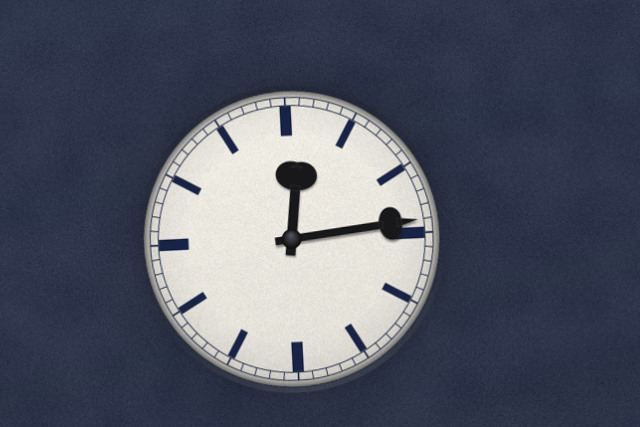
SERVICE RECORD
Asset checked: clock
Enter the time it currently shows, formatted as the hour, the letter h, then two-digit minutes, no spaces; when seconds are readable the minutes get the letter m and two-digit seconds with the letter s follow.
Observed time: 12h14
